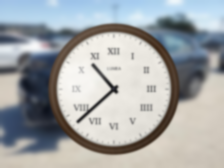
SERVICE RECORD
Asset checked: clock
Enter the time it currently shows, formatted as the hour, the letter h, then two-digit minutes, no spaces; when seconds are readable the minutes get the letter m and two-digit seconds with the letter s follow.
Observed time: 10h38
